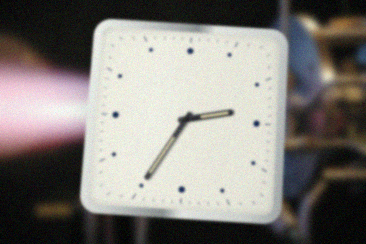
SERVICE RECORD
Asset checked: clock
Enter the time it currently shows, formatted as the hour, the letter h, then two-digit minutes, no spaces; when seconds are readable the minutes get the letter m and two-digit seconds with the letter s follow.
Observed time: 2h35
